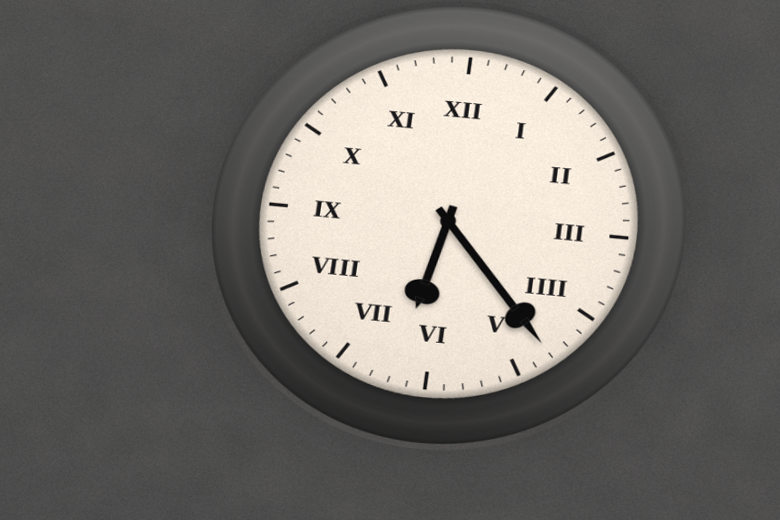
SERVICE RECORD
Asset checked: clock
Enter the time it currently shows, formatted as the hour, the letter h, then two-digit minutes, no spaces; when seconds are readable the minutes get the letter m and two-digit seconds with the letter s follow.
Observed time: 6h23
